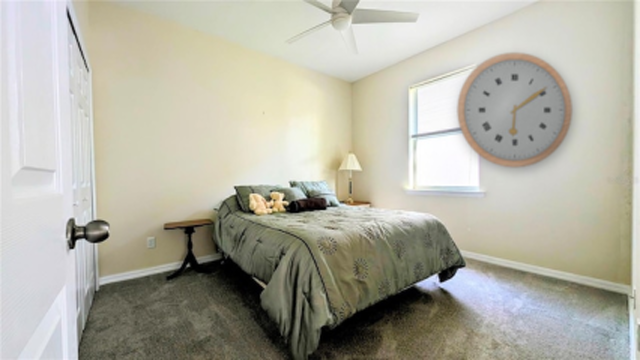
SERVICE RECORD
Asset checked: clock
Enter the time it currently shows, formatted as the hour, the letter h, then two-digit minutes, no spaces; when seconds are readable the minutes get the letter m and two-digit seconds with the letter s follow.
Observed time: 6h09
